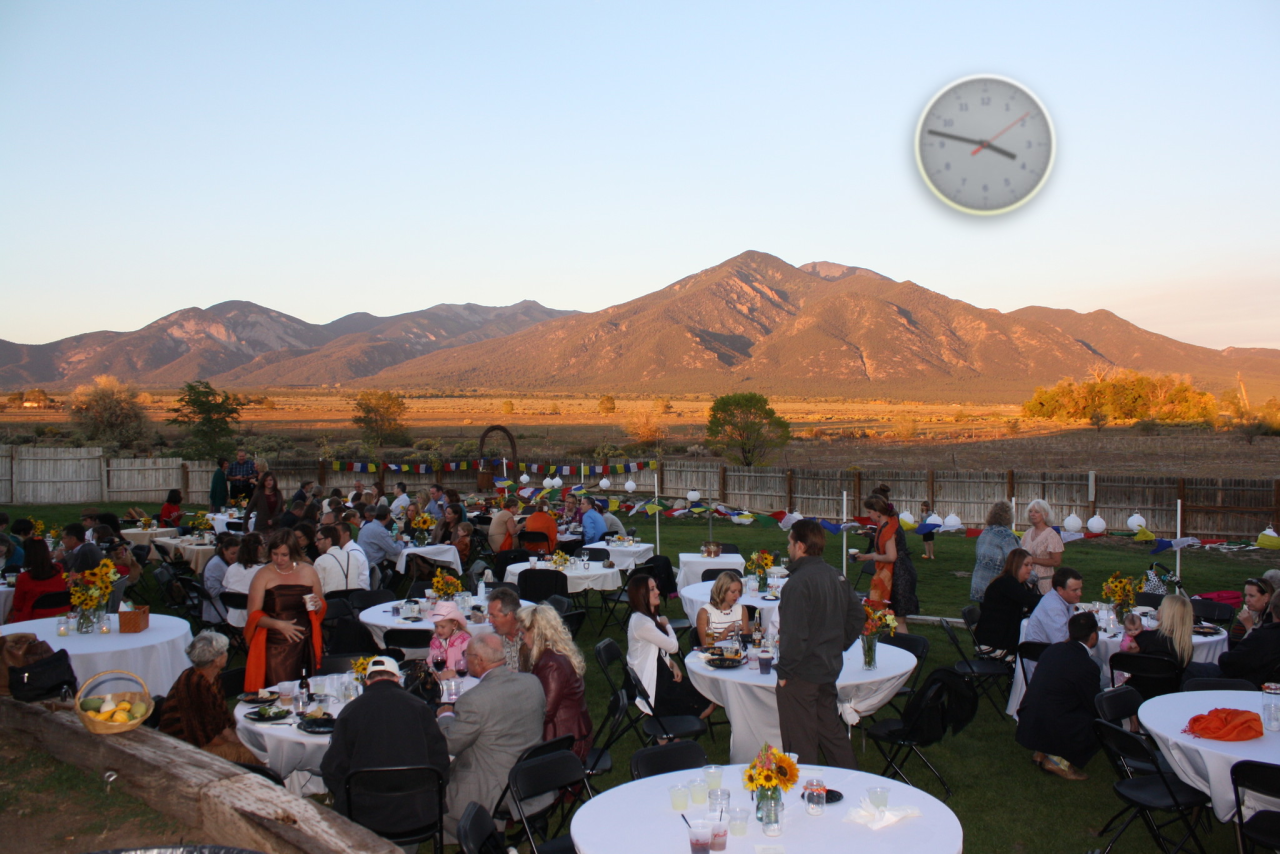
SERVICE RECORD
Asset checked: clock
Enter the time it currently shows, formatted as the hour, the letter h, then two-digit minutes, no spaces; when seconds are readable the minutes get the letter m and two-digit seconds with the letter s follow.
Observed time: 3h47m09s
